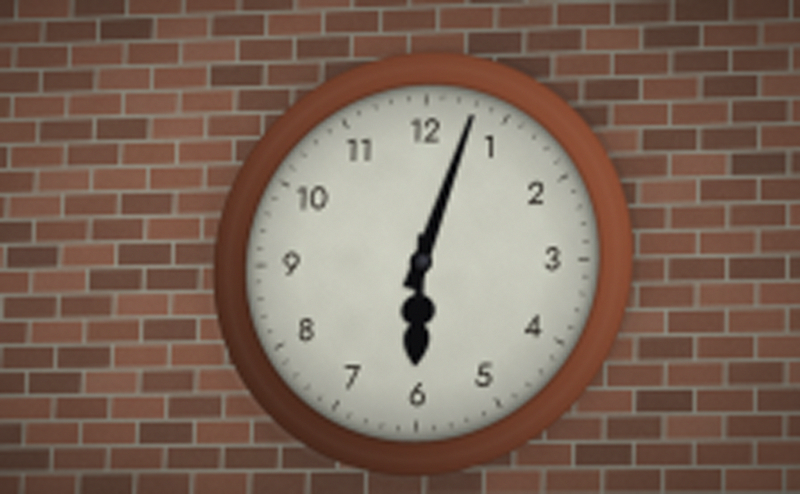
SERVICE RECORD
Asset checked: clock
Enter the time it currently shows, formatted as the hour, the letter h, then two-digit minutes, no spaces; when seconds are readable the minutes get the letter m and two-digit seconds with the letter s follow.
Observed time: 6h03
